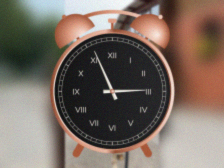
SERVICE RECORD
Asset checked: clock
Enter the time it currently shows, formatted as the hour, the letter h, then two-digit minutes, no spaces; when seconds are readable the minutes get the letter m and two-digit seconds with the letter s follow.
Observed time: 2h56
